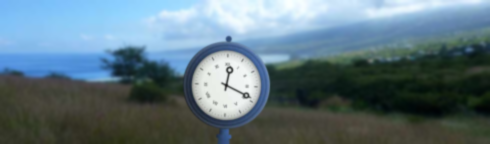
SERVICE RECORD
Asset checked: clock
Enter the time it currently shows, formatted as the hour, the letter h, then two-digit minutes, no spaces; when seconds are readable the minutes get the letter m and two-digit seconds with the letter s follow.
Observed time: 12h19
